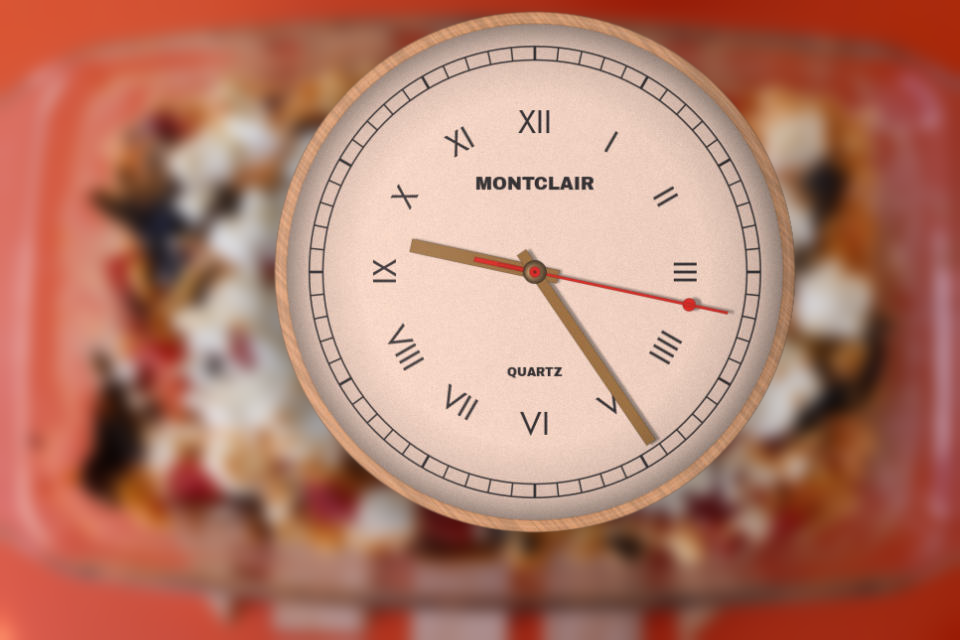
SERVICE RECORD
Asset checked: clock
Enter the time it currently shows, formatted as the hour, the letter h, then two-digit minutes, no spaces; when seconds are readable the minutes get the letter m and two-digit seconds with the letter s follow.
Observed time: 9h24m17s
